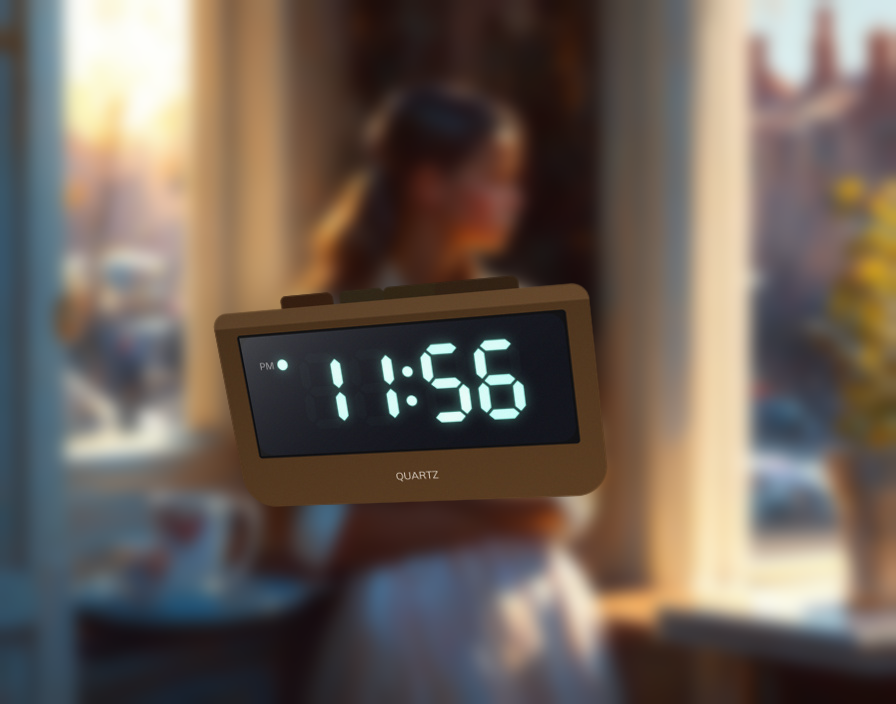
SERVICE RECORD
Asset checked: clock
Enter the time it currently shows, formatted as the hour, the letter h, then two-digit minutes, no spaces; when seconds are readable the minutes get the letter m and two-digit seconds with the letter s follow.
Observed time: 11h56
